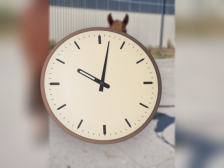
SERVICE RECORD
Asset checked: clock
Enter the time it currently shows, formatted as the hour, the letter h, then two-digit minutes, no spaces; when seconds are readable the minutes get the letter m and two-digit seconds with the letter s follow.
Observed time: 10h02
